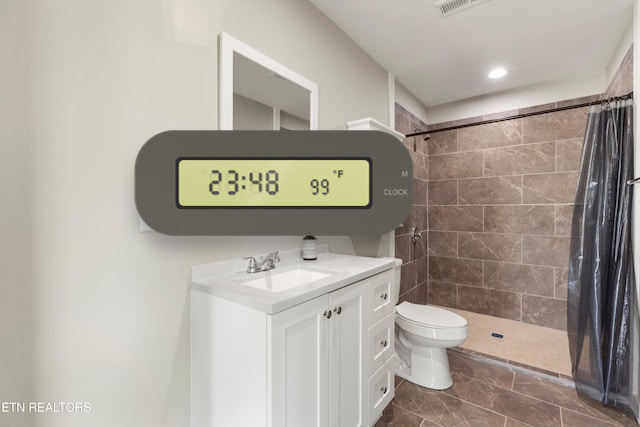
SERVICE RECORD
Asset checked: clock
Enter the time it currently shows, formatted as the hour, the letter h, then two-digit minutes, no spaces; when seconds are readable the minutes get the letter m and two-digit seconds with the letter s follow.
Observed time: 23h48
